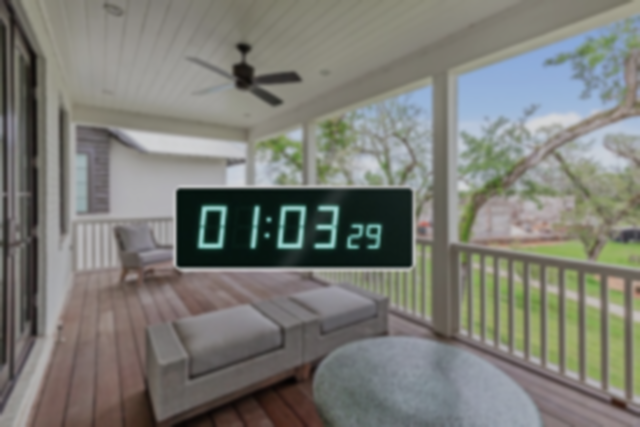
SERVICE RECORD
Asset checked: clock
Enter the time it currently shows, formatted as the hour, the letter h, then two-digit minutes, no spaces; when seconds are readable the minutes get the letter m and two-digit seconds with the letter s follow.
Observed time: 1h03m29s
